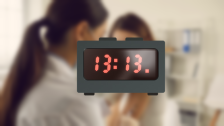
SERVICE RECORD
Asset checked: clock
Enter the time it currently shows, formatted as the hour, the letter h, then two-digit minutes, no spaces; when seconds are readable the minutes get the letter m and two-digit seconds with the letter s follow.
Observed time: 13h13
